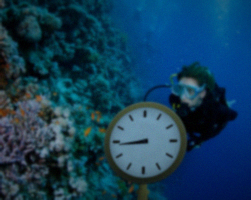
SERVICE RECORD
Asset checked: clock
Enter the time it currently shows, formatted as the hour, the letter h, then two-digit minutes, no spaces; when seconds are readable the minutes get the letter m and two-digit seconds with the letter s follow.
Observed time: 8h44
